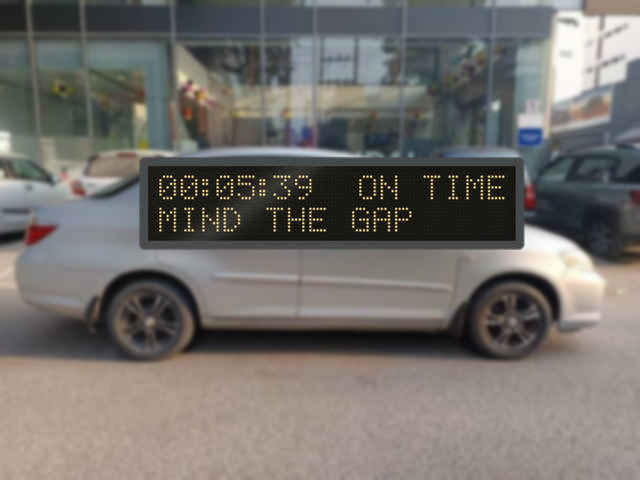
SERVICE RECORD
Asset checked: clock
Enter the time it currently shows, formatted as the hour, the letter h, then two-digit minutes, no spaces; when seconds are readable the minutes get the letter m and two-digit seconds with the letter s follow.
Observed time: 0h05m39s
